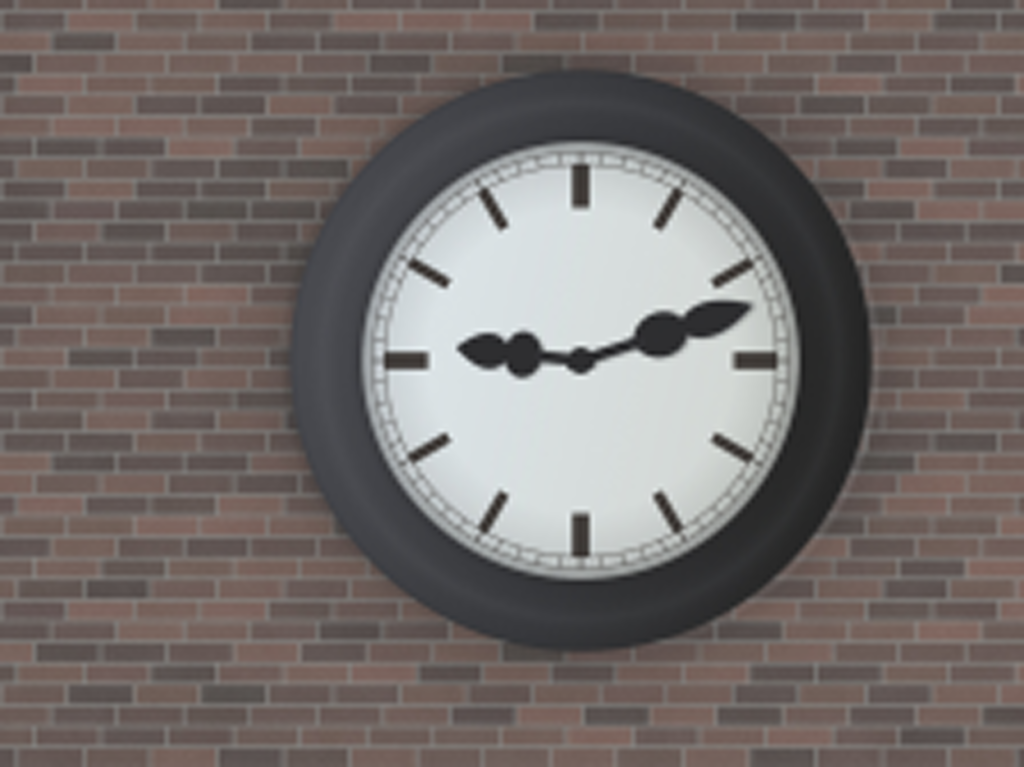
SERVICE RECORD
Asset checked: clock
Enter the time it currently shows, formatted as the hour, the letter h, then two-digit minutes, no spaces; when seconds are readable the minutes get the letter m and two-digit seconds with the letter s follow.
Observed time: 9h12
